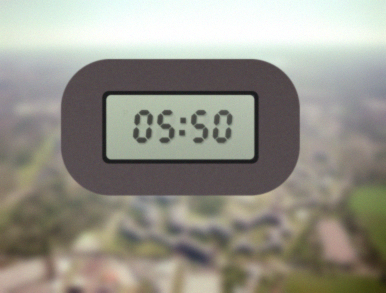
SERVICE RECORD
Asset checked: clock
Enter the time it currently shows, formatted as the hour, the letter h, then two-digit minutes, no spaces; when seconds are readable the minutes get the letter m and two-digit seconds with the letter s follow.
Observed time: 5h50
